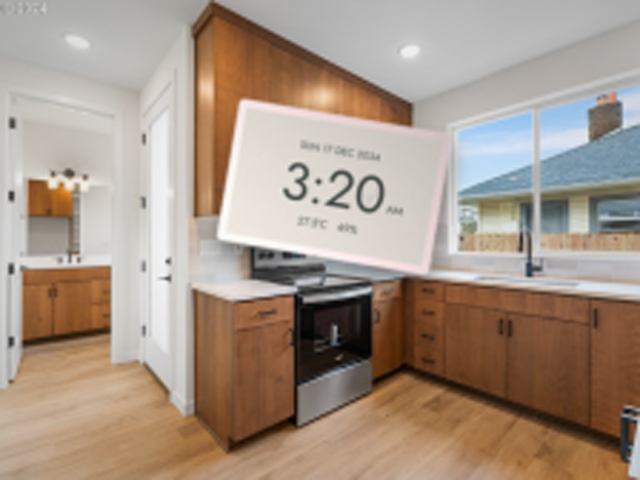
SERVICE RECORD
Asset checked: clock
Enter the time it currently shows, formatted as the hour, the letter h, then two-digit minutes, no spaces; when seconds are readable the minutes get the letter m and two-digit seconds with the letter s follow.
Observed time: 3h20
